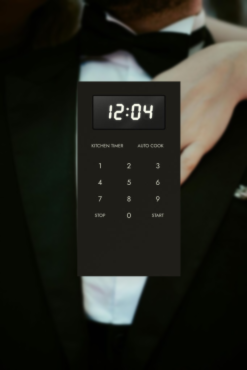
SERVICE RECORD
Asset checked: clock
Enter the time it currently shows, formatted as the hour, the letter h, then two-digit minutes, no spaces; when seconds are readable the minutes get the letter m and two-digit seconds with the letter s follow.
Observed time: 12h04
